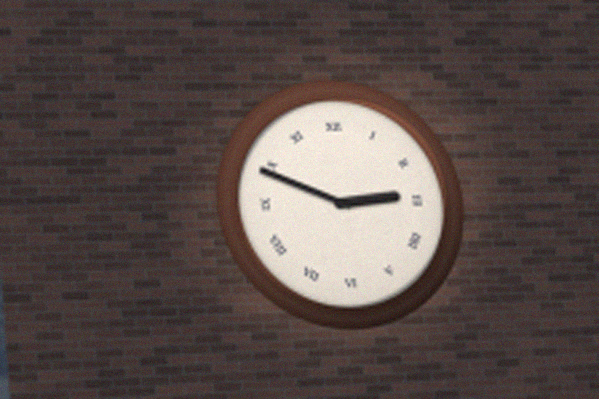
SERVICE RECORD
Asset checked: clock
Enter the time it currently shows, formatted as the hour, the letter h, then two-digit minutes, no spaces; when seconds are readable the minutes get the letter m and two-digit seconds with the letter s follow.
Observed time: 2h49
